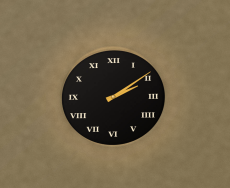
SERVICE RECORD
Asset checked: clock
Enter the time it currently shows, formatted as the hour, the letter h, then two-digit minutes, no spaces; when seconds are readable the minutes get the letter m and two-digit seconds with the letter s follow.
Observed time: 2h09
